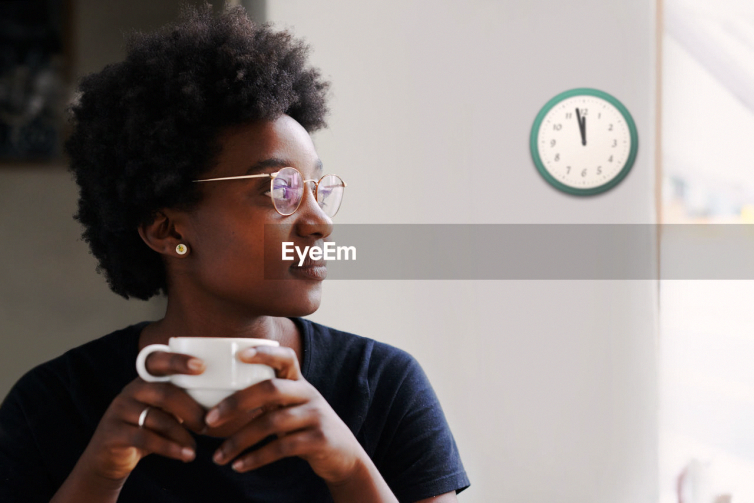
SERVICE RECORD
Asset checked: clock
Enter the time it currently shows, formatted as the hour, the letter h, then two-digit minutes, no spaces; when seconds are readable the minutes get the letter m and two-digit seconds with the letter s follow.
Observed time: 11h58
